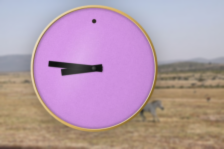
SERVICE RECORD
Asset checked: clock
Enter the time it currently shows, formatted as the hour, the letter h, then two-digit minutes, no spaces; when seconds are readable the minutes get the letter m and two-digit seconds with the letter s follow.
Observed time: 8h46
